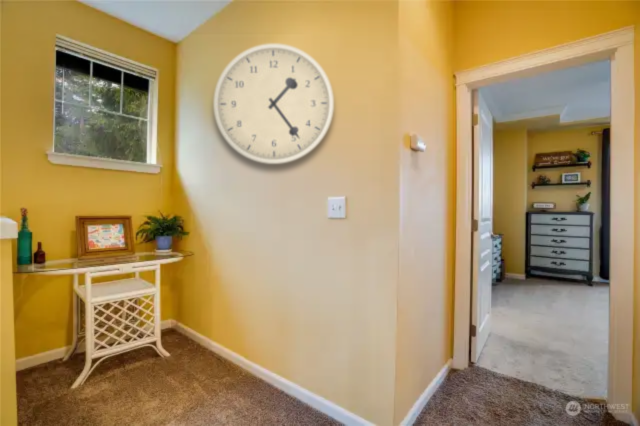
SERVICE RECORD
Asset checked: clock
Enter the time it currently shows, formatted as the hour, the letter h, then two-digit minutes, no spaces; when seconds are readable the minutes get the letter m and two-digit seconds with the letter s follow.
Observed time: 1h24
